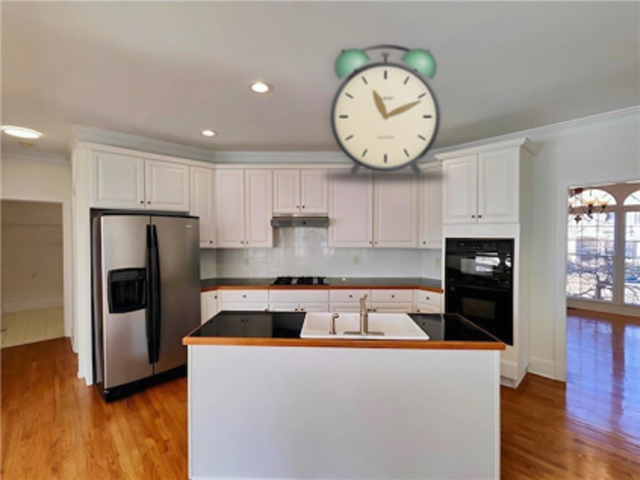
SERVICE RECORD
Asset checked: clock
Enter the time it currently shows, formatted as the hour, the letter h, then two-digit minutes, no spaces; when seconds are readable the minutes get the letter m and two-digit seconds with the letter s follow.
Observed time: 11h11
